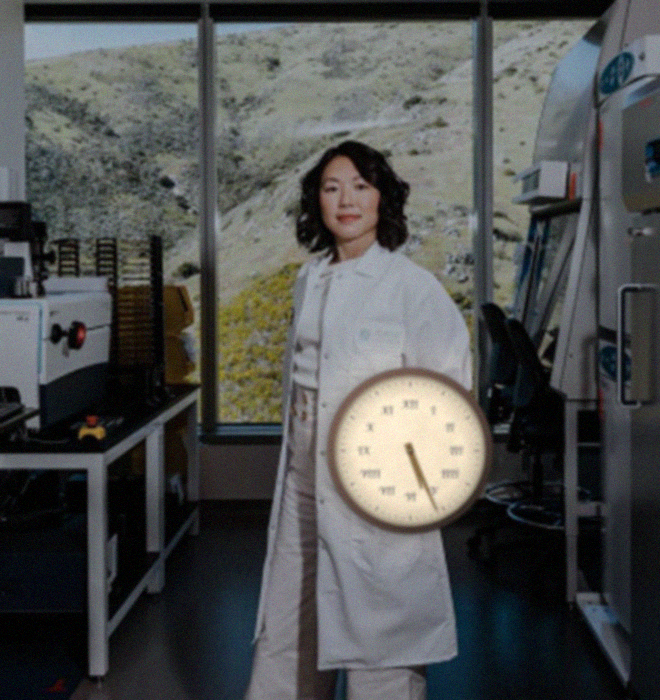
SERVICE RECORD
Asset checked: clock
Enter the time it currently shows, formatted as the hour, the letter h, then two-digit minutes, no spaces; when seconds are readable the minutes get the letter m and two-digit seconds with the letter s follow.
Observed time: 5h26
